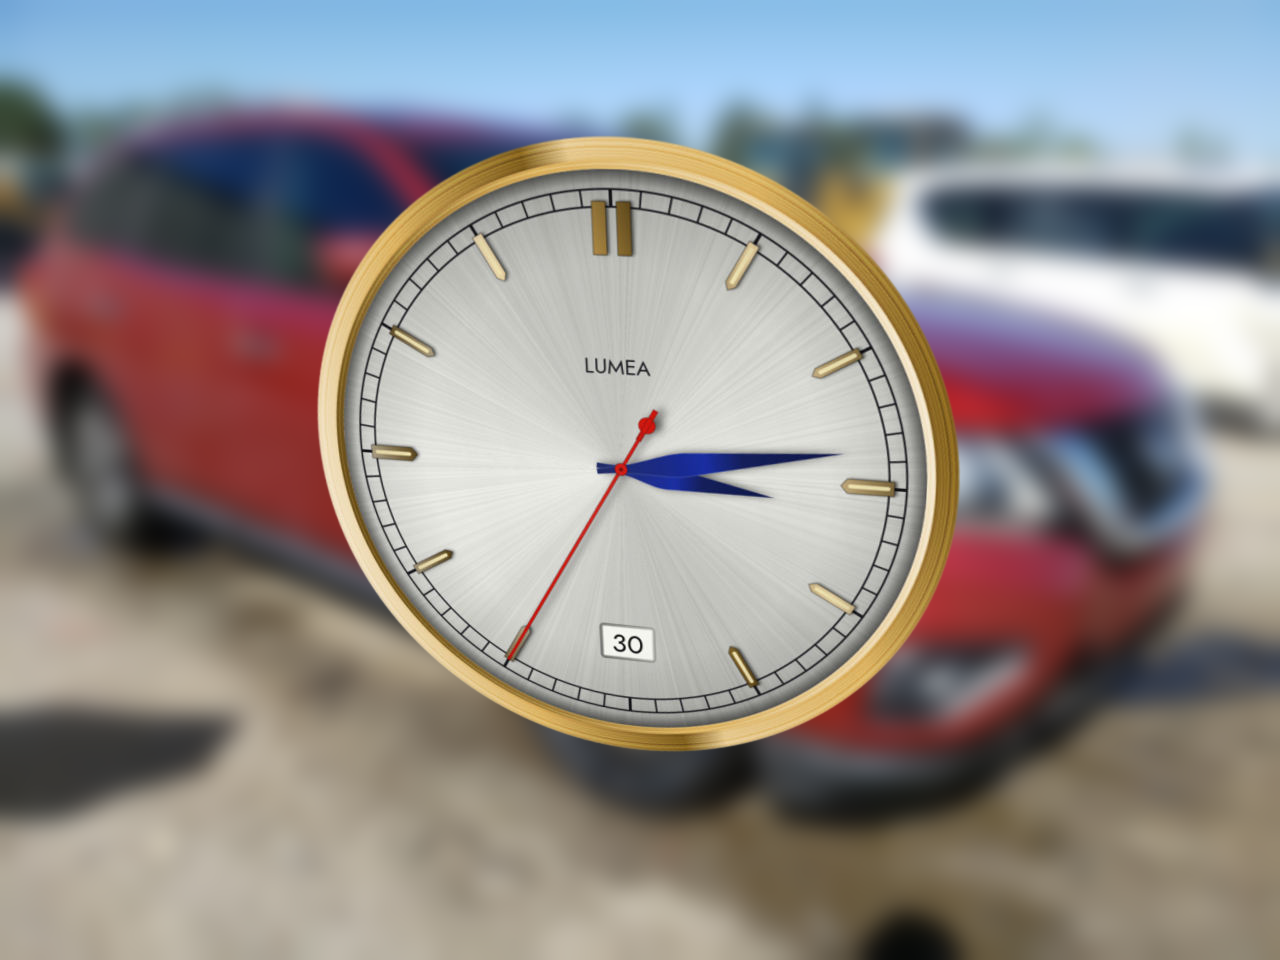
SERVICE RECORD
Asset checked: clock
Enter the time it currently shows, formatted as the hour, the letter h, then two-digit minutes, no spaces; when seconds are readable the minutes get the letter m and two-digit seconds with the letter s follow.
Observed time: 3h13m35s
